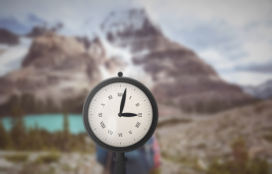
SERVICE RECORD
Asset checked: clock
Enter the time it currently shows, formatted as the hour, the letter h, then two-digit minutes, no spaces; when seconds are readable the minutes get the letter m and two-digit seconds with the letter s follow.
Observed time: 3h02
